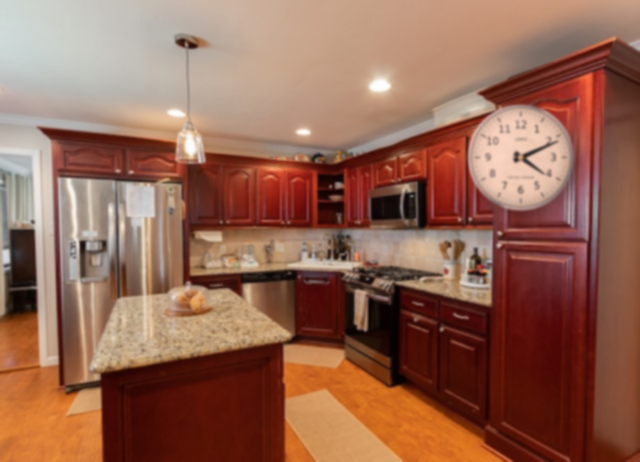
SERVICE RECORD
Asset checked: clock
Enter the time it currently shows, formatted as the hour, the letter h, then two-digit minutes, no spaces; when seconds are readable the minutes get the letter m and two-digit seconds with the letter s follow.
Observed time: 4h11
